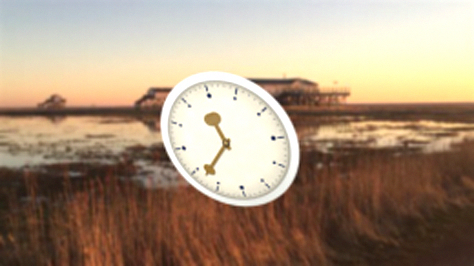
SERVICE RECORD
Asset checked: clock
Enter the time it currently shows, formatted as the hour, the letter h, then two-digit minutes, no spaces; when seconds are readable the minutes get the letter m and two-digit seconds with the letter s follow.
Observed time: 11h38
